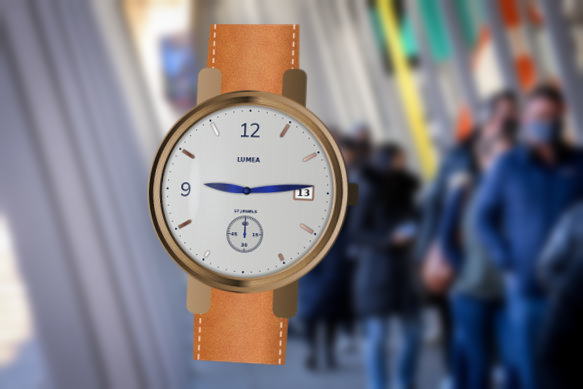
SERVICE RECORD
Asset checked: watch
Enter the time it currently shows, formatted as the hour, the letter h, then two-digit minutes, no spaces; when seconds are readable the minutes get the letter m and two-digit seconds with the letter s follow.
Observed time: 9h14
